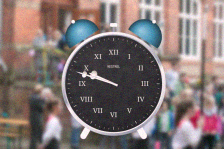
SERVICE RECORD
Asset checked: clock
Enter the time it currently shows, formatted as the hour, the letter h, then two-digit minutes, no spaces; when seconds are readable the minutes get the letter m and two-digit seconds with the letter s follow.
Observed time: 9h48
